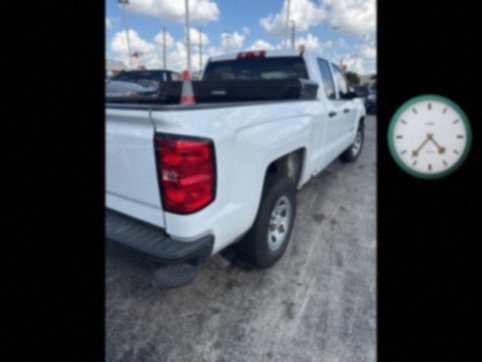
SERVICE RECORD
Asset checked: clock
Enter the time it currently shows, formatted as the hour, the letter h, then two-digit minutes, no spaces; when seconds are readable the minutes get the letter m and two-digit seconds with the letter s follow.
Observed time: 4h37
